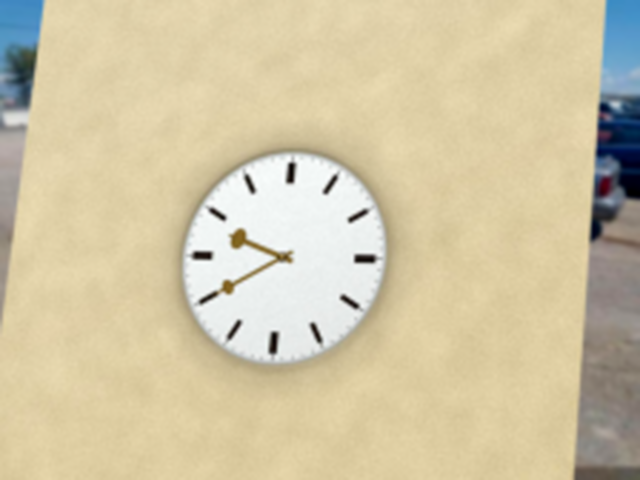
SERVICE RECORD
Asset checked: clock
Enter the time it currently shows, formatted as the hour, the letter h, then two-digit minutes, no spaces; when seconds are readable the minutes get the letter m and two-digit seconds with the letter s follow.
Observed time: 9h40
